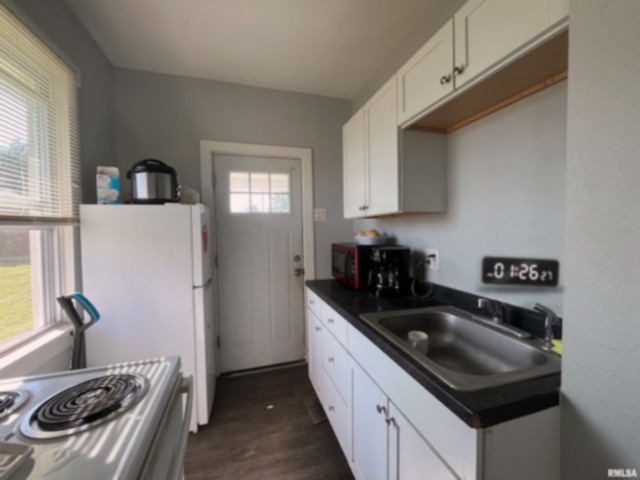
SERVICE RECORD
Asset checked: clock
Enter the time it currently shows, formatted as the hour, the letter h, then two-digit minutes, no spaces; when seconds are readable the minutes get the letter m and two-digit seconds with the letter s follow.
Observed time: 1h26
